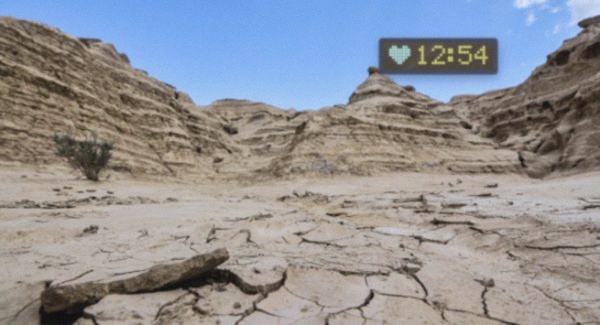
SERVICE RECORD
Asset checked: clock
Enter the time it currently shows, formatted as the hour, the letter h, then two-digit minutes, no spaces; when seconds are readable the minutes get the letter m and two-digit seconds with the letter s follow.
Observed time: 12h54
